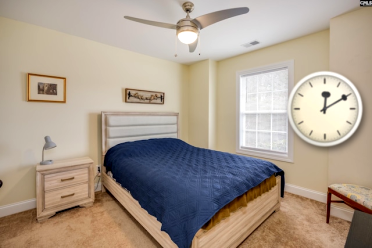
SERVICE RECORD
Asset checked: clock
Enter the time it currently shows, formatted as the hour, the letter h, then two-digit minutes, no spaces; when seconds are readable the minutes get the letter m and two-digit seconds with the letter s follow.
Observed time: 12h10
